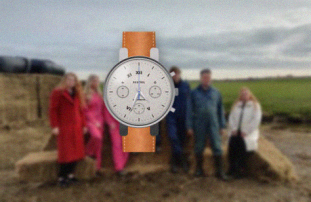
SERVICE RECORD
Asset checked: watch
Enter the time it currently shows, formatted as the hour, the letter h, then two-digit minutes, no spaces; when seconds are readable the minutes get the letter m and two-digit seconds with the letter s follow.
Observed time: 4h34
